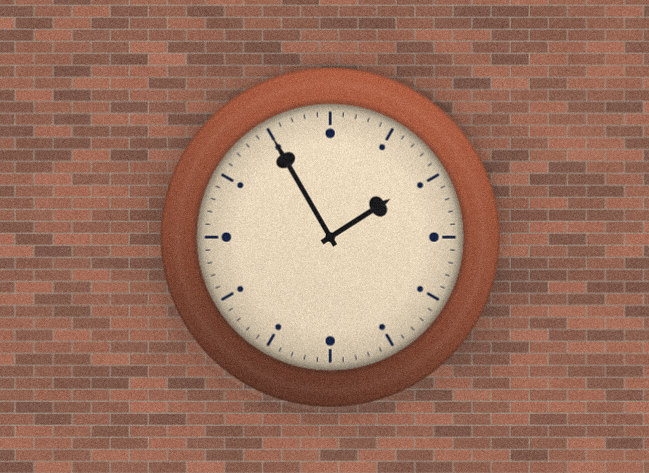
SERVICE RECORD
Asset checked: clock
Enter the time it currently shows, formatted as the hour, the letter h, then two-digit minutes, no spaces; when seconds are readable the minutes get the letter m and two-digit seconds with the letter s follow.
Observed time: 1h55
